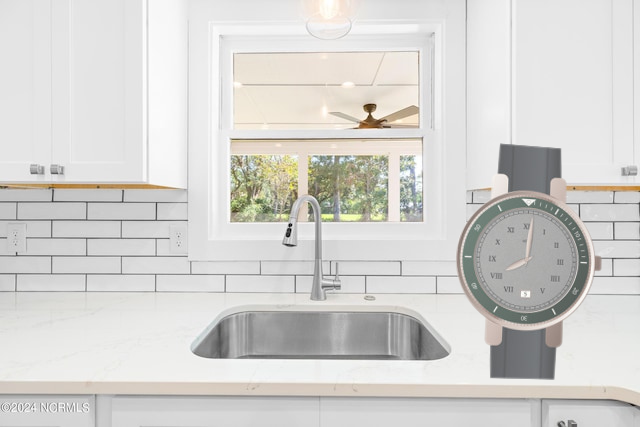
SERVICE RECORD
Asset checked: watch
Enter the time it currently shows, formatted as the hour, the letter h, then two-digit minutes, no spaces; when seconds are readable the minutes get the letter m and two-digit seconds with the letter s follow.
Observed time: 8h01
